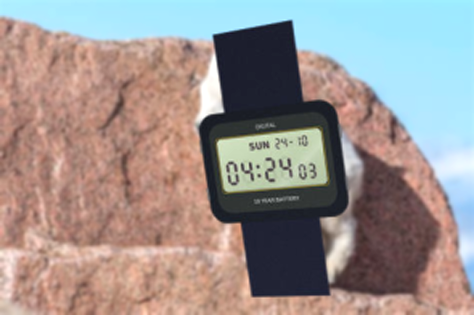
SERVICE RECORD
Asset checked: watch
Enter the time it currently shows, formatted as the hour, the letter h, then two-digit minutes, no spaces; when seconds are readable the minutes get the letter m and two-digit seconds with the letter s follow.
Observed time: 4h24m03s
